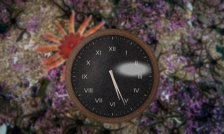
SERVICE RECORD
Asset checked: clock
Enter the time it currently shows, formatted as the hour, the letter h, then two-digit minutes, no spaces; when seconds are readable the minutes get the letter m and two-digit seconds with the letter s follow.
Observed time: 5h26
